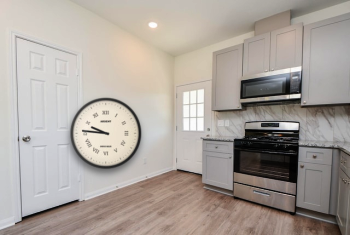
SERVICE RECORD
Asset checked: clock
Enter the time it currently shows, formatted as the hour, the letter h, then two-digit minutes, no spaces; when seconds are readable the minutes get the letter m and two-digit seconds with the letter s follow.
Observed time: 9h46
